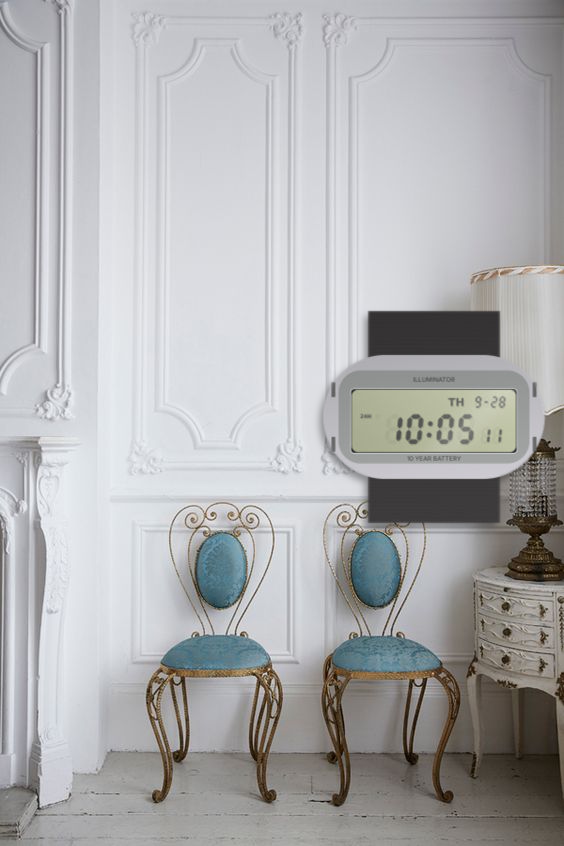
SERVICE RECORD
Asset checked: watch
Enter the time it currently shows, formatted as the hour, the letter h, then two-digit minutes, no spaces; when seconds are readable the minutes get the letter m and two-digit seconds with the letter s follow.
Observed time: 10h05m11s
